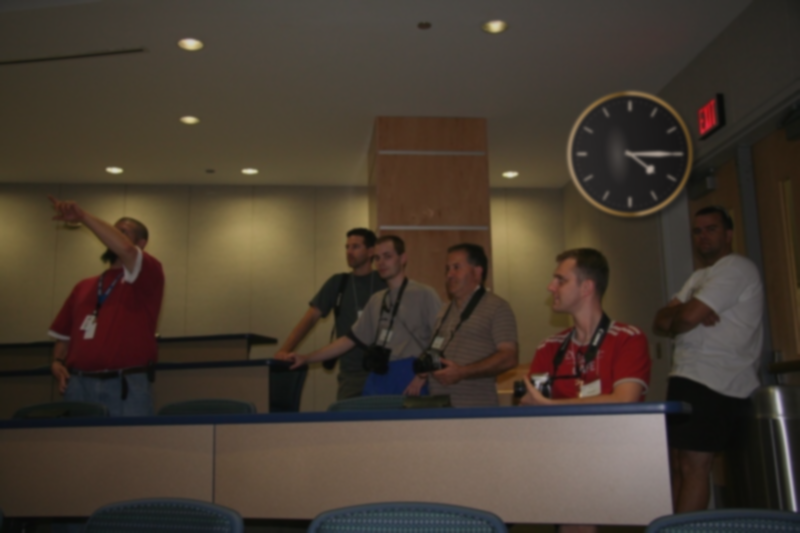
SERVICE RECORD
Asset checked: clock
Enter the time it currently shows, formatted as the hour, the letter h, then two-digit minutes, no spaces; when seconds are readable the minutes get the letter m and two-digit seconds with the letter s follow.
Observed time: 4h15
